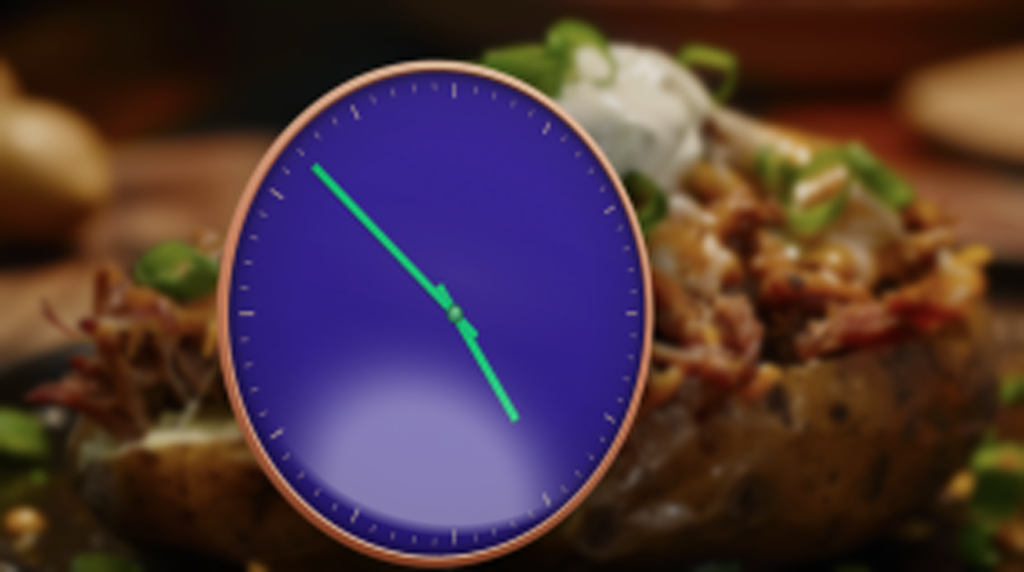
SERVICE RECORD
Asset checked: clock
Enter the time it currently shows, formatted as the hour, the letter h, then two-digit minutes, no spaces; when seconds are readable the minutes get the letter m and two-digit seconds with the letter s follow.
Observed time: 4h52
